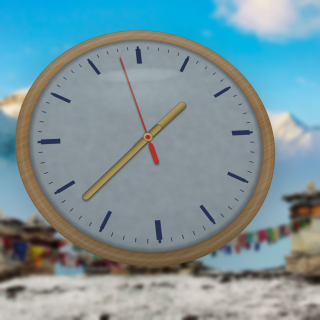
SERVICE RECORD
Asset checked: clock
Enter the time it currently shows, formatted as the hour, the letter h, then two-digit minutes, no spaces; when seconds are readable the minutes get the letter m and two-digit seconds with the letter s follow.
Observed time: 1h37m58s
